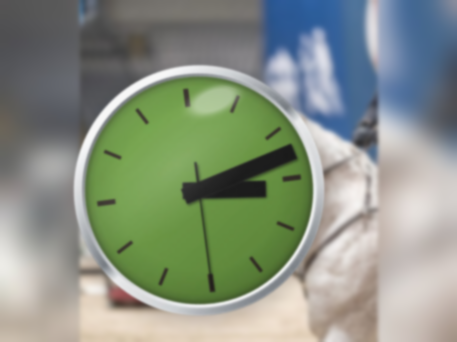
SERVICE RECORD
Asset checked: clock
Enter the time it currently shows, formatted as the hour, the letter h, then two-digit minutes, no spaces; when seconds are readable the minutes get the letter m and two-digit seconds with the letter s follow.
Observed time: 3h12m30s
